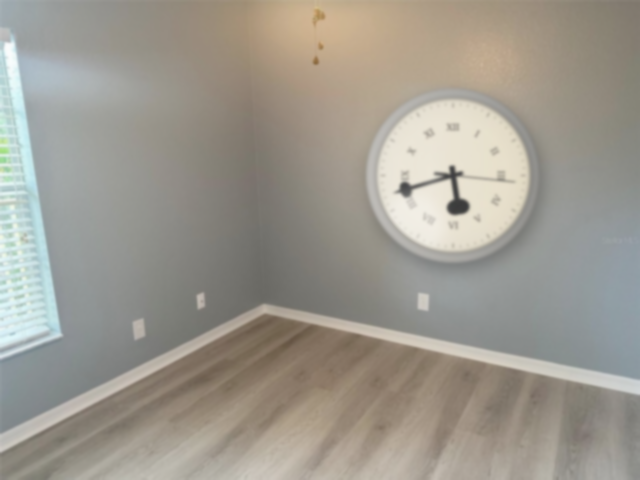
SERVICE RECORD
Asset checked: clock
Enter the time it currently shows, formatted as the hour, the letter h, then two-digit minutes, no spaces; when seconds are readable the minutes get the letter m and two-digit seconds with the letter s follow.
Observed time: 5h42m16s
